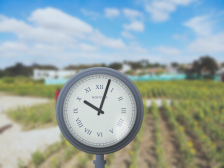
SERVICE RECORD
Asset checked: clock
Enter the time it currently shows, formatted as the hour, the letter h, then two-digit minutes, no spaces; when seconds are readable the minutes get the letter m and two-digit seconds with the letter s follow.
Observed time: 10h03
